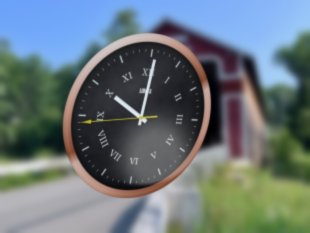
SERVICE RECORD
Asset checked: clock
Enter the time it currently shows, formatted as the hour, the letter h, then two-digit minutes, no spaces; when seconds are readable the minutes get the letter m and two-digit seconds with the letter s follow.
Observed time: 10h00m44s
